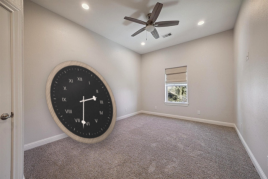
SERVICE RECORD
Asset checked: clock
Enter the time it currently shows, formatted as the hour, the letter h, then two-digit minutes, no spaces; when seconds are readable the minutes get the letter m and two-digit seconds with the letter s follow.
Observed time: 2h32
